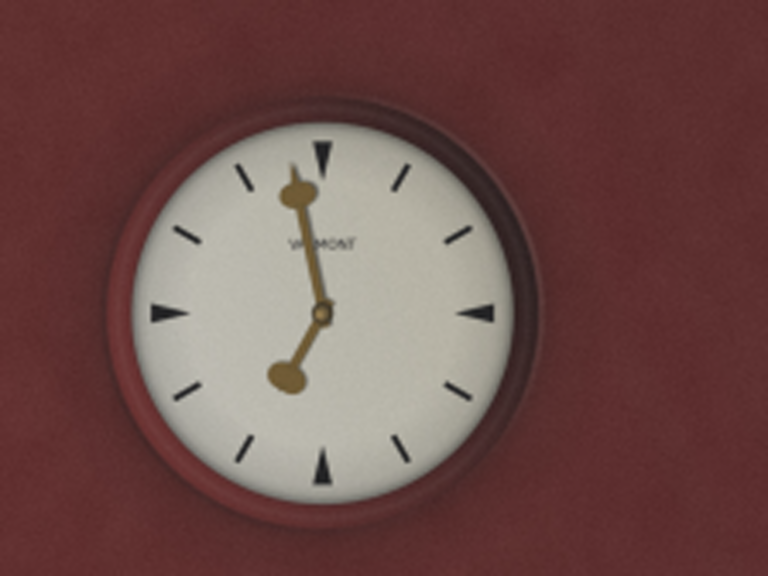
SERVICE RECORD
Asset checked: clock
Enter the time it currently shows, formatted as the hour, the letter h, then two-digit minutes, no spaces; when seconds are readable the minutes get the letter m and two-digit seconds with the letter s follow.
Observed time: 6h58
